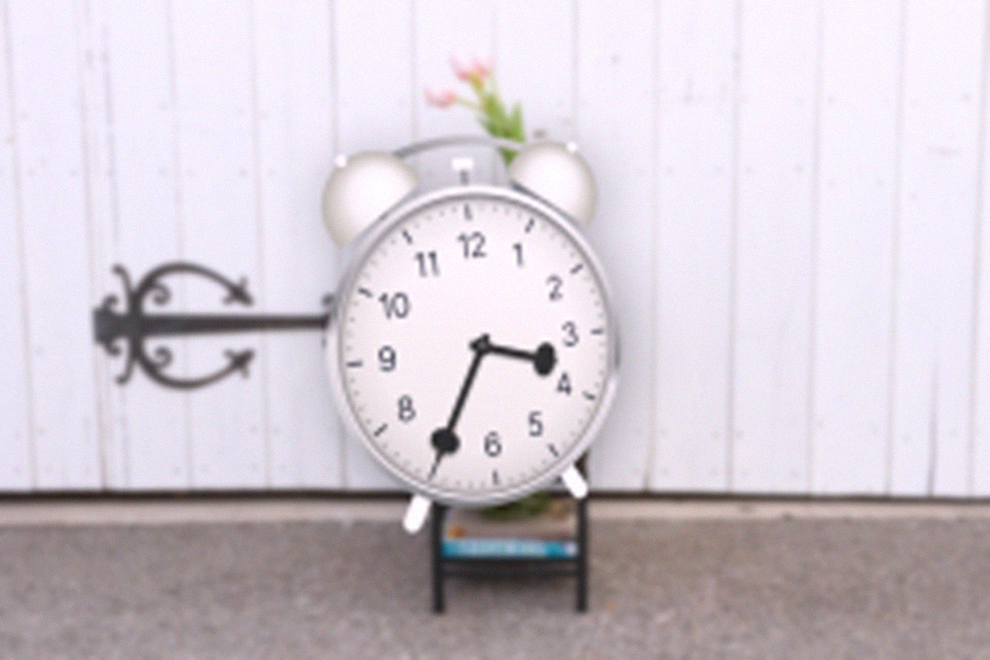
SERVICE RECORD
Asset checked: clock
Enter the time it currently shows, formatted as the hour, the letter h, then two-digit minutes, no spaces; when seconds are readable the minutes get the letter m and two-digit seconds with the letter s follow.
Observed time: 3h35
